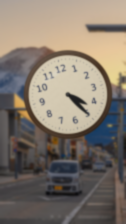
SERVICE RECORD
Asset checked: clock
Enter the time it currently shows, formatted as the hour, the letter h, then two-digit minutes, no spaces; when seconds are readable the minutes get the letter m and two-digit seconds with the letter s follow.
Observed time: 4h25
